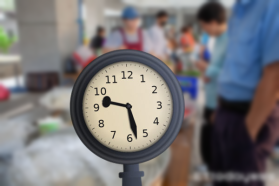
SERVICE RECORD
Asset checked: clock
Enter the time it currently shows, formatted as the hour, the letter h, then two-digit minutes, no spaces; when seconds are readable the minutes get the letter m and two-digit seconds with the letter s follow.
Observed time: 9h28
